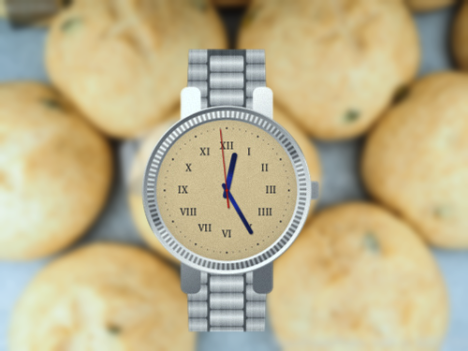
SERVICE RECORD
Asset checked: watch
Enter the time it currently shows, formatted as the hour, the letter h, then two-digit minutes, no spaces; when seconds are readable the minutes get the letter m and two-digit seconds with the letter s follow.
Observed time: 12h24m59s
